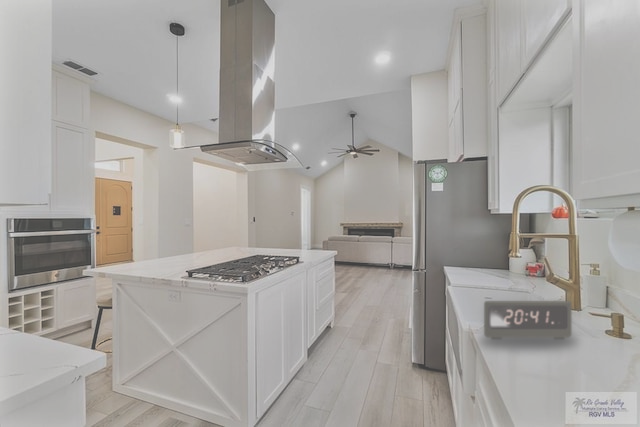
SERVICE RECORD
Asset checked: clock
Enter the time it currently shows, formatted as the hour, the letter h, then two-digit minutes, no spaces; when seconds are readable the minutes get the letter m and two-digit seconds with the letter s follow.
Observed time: 20h41
